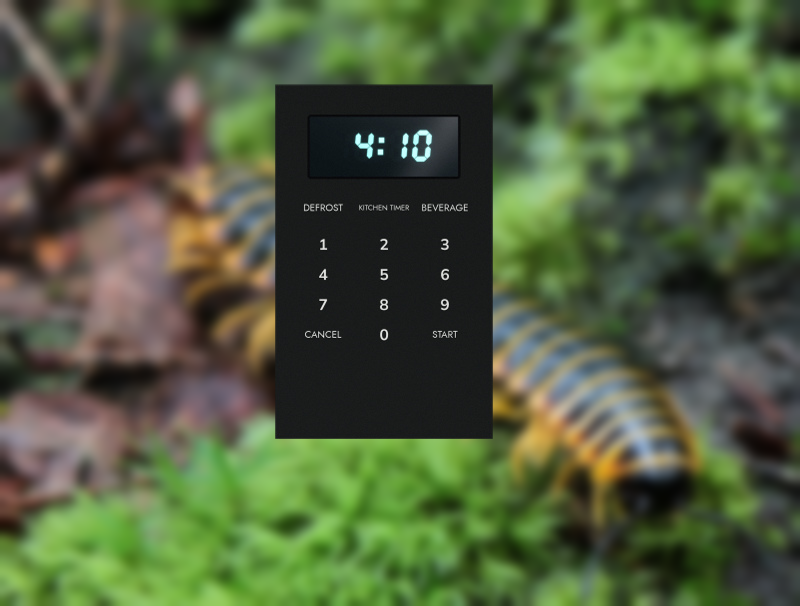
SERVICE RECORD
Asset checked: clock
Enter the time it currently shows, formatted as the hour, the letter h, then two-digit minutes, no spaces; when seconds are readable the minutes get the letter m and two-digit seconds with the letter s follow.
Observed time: 4h10
